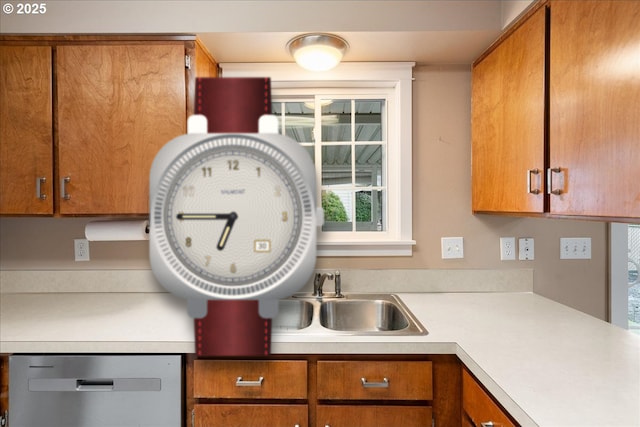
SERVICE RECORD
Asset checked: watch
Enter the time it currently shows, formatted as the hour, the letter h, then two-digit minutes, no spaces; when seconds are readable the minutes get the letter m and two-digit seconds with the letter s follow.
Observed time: 6h45
